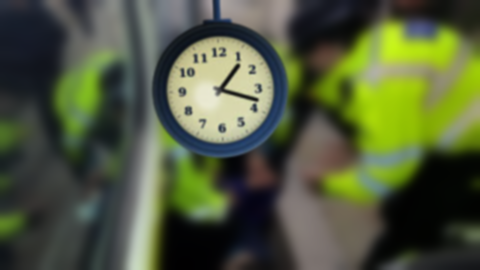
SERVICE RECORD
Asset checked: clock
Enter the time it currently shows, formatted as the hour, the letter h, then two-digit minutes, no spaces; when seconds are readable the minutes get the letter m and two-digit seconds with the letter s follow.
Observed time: 1h18
